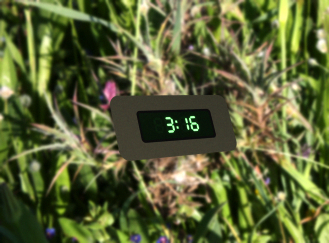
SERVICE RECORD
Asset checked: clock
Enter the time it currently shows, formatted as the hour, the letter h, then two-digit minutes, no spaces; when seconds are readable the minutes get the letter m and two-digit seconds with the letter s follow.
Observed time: 3h16
